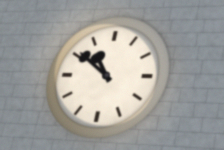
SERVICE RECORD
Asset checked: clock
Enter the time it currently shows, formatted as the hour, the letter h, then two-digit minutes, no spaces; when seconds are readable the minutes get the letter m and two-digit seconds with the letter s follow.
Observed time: 10h51
